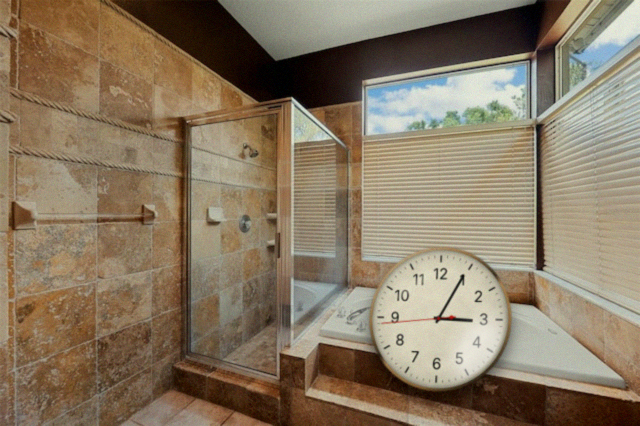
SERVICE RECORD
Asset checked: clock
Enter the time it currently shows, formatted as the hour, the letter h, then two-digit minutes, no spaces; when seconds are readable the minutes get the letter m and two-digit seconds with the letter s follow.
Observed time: 3h04m44s
